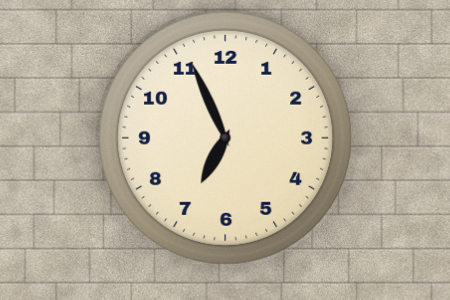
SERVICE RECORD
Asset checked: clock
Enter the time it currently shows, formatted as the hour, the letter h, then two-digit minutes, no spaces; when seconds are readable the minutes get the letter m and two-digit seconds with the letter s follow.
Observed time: 6h56
